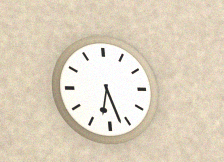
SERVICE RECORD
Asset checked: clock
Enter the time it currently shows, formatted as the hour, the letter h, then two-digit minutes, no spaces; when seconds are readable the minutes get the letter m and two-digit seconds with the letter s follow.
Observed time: 6h27
